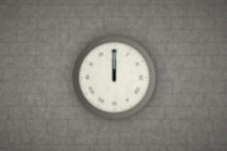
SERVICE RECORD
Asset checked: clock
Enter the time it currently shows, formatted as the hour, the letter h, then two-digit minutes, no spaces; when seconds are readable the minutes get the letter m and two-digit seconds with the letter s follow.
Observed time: 12h00
